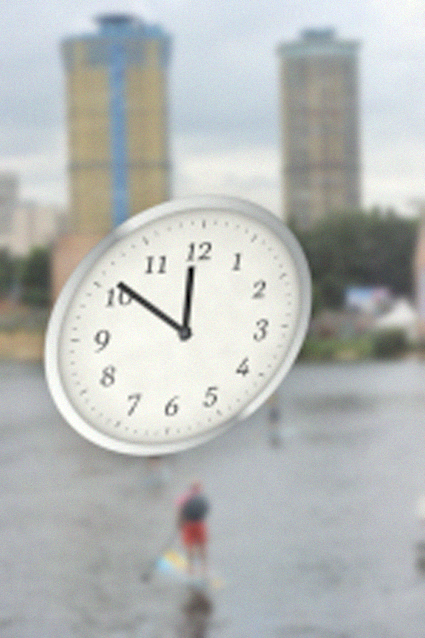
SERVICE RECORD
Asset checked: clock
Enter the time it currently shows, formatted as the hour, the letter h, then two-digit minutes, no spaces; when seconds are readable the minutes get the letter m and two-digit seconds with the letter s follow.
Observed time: 11h51
